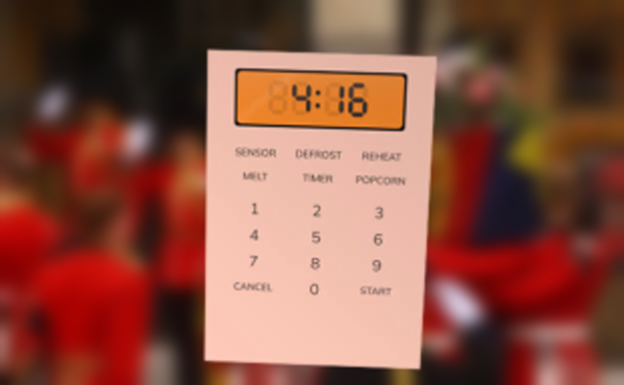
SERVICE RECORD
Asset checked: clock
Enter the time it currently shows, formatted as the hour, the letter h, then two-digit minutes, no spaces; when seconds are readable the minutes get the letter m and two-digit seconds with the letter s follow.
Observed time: 4h16
